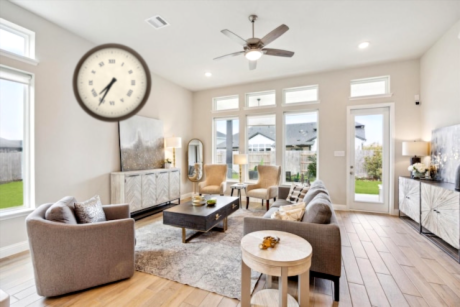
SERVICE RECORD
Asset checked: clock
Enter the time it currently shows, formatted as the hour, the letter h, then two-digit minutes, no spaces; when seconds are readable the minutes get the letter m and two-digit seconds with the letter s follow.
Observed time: 7h35
